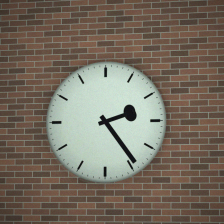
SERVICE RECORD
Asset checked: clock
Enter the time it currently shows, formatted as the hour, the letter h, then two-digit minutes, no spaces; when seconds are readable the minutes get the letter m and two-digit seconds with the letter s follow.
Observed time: 2h24
